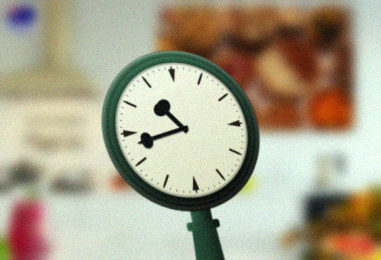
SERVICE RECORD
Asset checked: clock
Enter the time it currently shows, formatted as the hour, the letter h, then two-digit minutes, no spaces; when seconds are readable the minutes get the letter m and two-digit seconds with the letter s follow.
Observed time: 10h43
